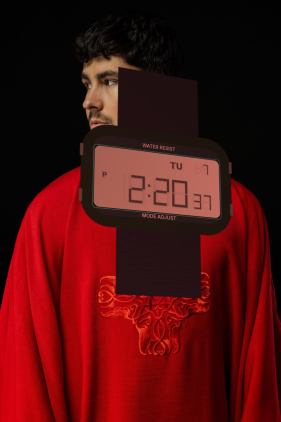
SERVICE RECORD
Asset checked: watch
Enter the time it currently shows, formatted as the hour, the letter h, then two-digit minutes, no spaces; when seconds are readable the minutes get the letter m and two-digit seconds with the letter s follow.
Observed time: 2h20m37s
